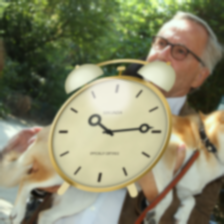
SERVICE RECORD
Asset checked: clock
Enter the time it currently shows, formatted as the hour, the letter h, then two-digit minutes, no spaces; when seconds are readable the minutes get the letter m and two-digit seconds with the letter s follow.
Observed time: 10h14
